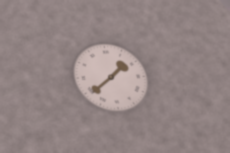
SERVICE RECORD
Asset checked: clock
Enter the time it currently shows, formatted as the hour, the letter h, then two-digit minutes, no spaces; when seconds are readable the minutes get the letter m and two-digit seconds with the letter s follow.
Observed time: 1h39
